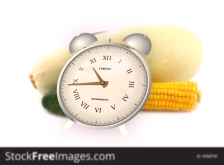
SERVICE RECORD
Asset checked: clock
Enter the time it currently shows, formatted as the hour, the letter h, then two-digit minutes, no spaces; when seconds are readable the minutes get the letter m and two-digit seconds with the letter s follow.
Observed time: 10h44
